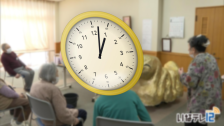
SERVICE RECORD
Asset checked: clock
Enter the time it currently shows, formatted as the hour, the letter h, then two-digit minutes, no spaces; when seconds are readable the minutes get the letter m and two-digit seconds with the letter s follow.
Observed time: 1h02
